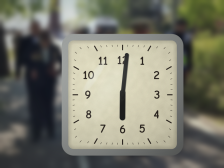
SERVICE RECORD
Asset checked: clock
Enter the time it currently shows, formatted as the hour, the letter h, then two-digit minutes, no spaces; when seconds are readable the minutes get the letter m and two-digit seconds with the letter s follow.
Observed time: 6h01
